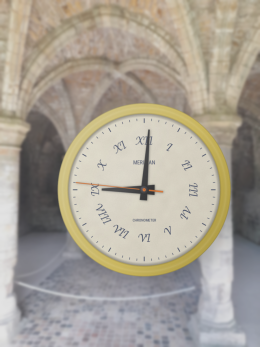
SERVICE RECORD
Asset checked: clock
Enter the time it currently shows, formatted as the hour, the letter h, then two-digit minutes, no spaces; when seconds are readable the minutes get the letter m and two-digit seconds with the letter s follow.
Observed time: 9h00m46s
